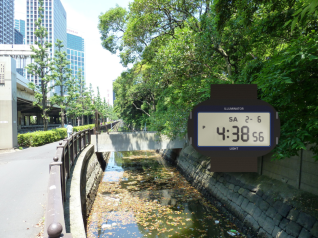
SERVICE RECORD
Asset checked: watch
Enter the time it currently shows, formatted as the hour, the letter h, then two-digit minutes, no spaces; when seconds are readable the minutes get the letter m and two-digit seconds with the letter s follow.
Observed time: 4h38m56s
